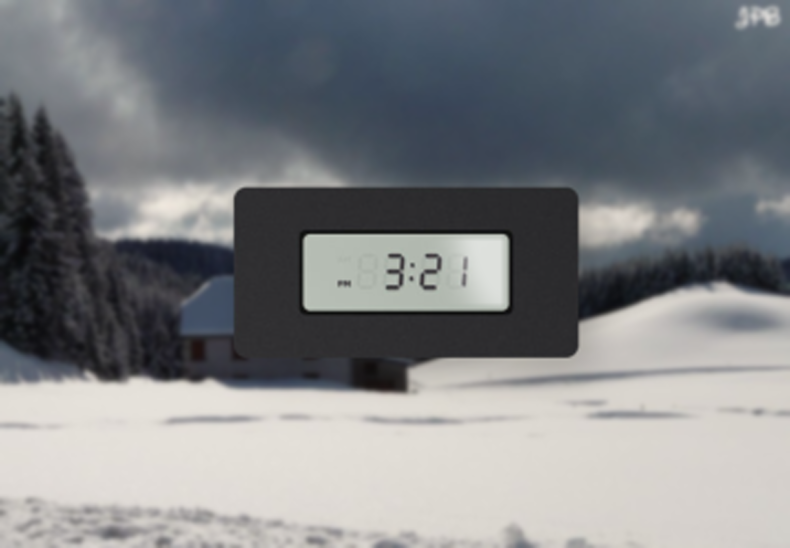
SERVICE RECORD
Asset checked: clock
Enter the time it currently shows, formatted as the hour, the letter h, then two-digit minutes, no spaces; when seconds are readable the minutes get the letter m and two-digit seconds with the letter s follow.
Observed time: 3h21
